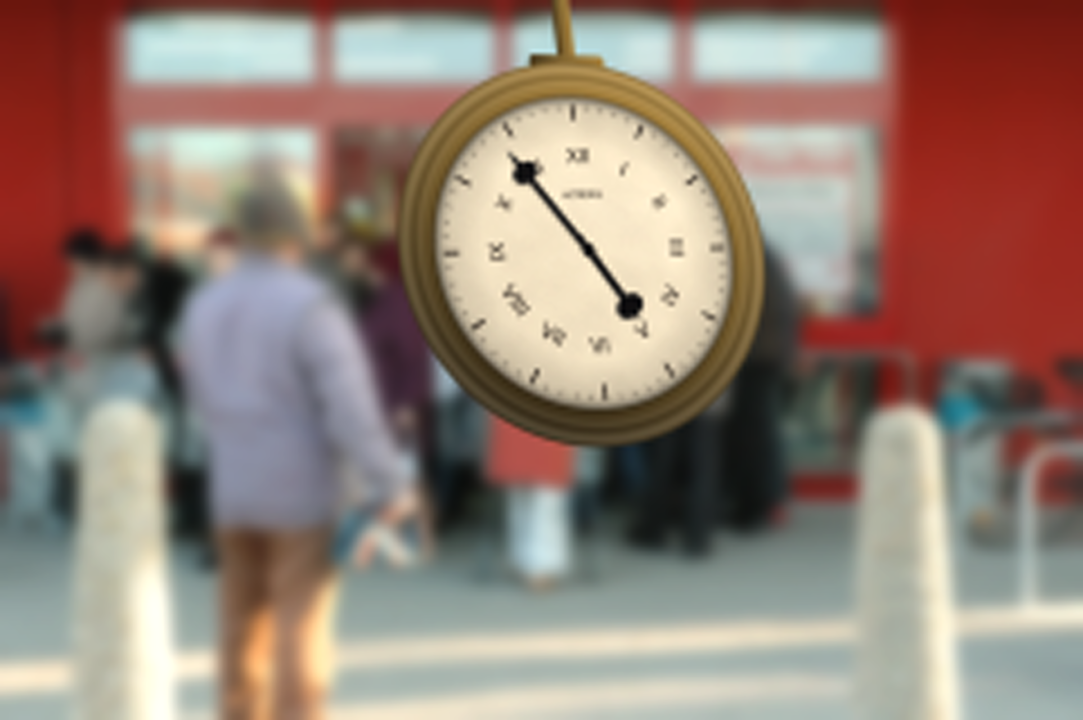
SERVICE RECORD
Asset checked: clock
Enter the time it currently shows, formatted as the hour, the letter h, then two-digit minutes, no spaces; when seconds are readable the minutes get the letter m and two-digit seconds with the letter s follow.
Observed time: 4h54
